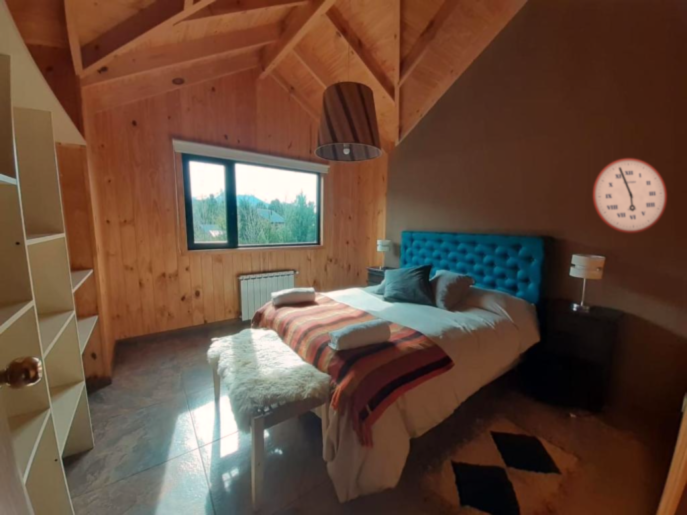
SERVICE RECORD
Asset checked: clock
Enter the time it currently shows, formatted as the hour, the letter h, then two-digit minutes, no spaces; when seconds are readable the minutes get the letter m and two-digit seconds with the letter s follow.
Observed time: 5h57
